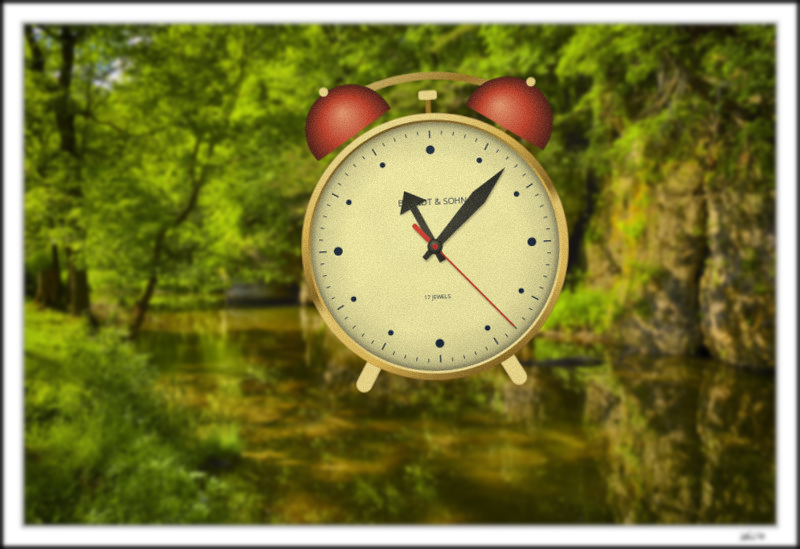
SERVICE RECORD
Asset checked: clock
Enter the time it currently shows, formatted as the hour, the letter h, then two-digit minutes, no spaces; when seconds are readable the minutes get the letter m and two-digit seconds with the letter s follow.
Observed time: 11h07m23s
